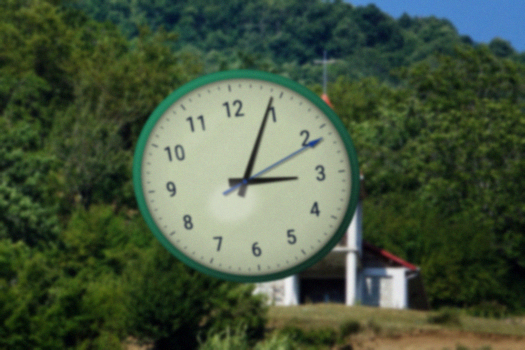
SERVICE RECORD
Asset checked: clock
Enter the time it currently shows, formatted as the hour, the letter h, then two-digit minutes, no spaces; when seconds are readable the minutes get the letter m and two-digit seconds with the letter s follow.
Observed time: 3h04m11s
